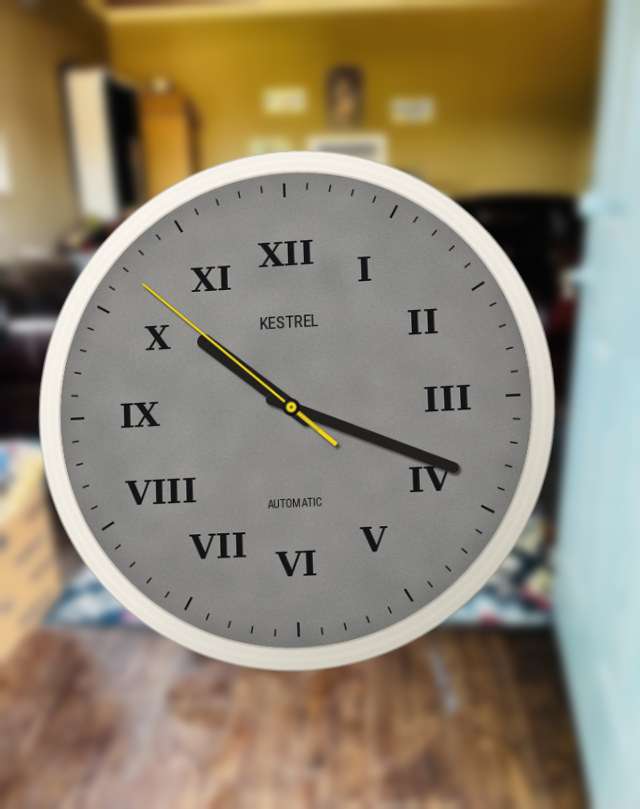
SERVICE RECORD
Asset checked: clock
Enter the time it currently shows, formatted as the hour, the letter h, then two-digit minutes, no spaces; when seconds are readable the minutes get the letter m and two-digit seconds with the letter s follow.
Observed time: 10h18m52s
